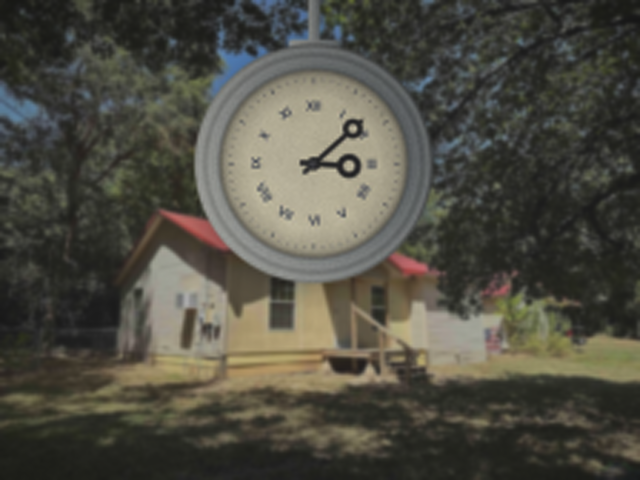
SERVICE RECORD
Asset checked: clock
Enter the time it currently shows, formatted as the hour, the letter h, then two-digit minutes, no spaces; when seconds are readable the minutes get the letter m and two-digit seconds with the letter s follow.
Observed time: 3h08
